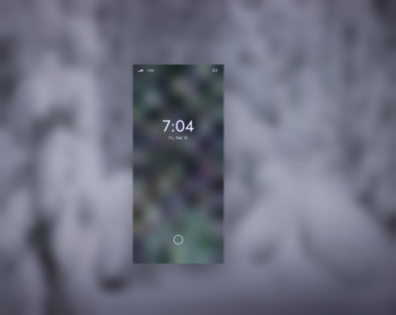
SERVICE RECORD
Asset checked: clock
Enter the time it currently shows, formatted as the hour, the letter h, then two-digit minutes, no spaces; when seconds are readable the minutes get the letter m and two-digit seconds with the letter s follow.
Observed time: 7h04
